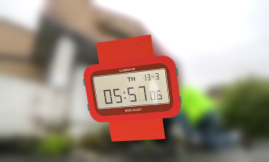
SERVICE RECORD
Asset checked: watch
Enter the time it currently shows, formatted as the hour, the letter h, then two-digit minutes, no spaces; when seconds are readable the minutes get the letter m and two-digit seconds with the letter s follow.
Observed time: 5h57m06s
